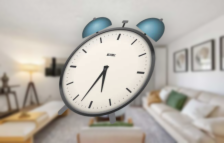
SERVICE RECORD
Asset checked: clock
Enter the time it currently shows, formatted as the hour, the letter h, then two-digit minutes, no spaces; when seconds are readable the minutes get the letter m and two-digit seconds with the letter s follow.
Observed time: 5h33
